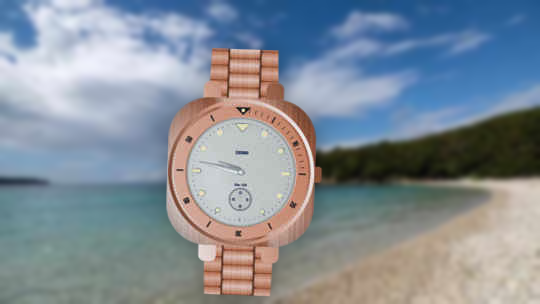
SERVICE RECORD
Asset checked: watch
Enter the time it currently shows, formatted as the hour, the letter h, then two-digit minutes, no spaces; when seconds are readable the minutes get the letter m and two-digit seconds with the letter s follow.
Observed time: 9h47
